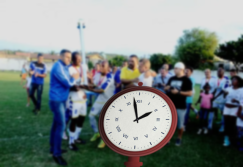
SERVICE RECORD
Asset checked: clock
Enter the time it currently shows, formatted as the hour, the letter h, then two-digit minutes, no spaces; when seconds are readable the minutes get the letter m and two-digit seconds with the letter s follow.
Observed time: 1h58
